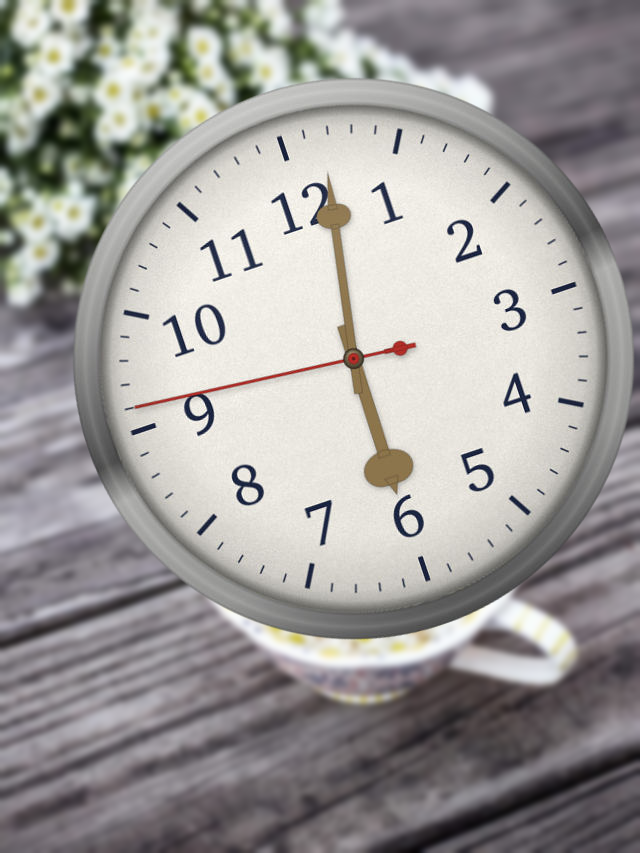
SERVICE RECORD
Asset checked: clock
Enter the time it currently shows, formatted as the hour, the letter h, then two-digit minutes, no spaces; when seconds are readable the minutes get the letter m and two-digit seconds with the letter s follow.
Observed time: 6h01m46s
